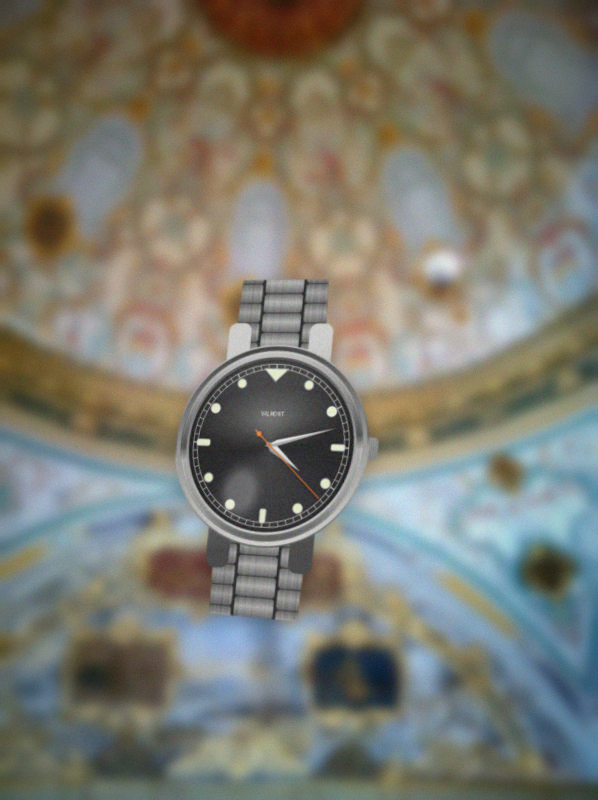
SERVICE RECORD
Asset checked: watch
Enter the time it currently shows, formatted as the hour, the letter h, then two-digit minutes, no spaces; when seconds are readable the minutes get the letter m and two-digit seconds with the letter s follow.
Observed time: 4h12m22s
